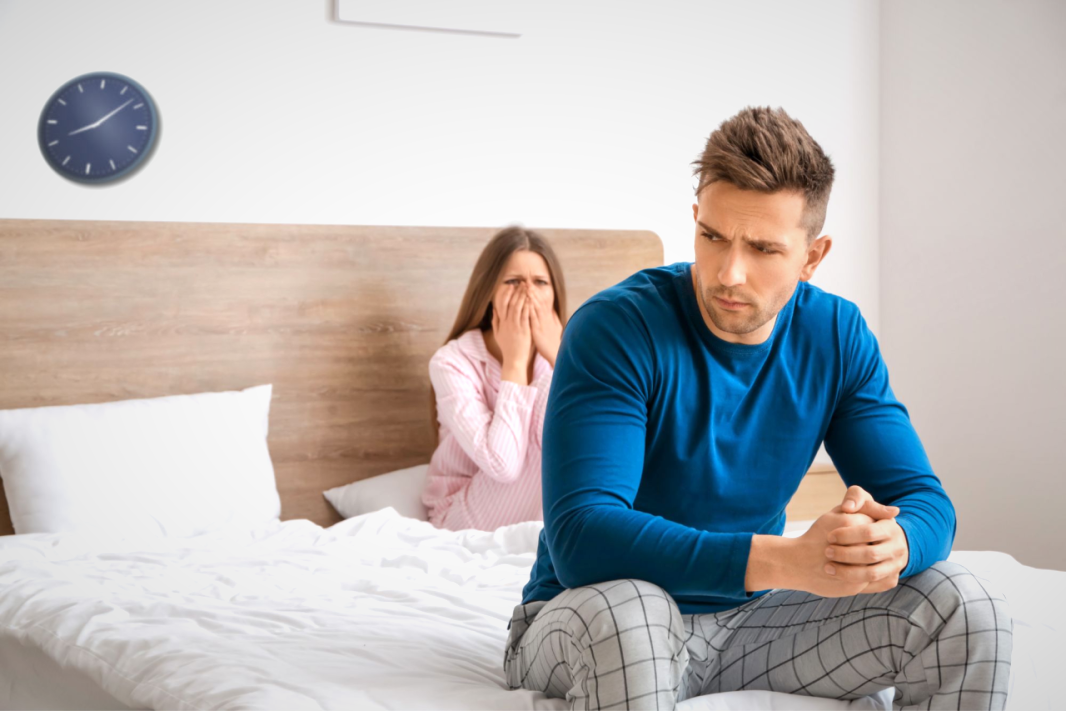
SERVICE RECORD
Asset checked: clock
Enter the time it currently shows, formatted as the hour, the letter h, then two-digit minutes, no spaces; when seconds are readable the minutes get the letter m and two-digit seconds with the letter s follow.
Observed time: 8h08
